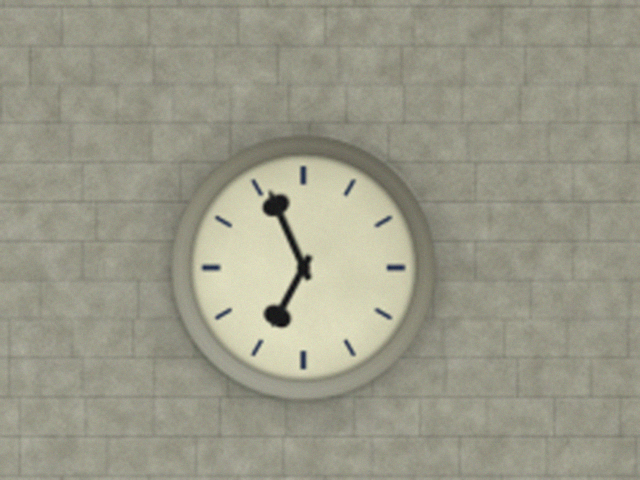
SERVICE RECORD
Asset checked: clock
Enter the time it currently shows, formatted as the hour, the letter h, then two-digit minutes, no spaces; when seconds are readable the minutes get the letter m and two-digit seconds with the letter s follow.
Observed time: 6h56
